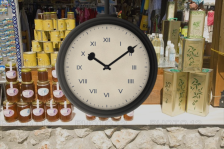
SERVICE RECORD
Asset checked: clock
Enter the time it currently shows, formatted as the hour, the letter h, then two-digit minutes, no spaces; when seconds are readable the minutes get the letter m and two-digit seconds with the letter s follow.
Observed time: 10h09
